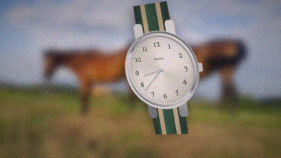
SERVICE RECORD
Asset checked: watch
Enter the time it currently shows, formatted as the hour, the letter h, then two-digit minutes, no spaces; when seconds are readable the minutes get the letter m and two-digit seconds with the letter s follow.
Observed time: 8h38
